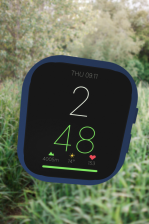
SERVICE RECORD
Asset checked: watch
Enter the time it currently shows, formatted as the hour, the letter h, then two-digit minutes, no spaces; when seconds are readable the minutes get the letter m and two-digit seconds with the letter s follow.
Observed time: 2h48
